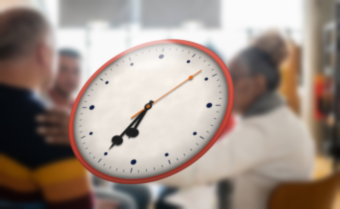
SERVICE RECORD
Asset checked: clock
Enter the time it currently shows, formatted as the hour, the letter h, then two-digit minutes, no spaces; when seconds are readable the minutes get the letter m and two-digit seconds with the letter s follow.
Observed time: 6h35m08s
